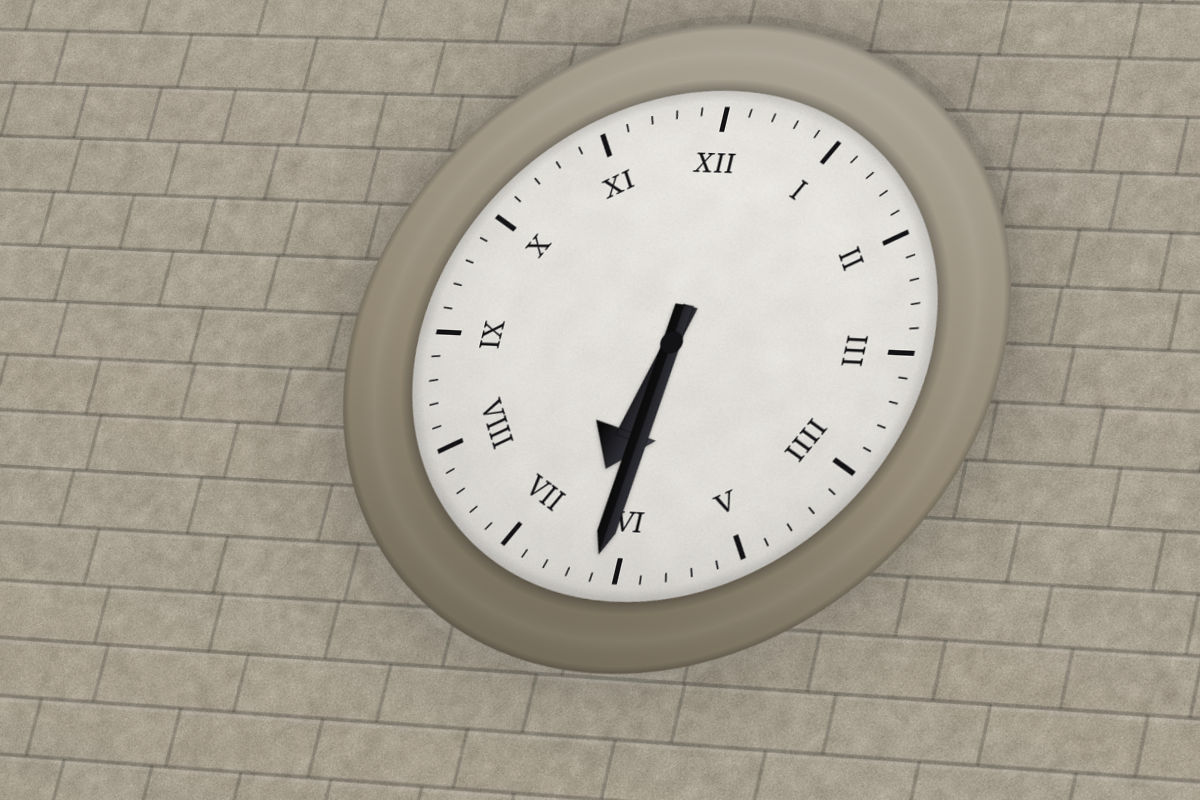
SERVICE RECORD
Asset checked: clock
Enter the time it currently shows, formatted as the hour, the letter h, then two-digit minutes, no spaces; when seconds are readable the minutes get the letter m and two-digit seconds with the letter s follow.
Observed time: 6h31
